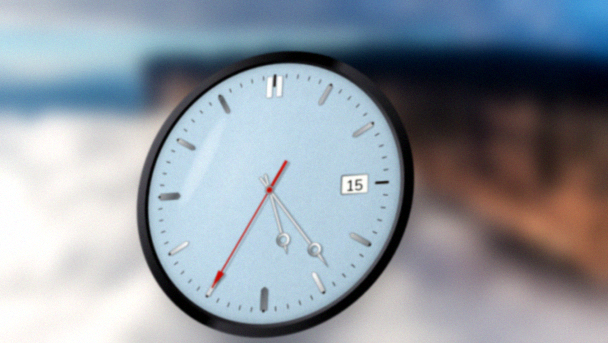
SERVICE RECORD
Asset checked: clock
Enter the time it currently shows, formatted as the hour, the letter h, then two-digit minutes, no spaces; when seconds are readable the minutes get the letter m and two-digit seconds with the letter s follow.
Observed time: 5h23m35s
